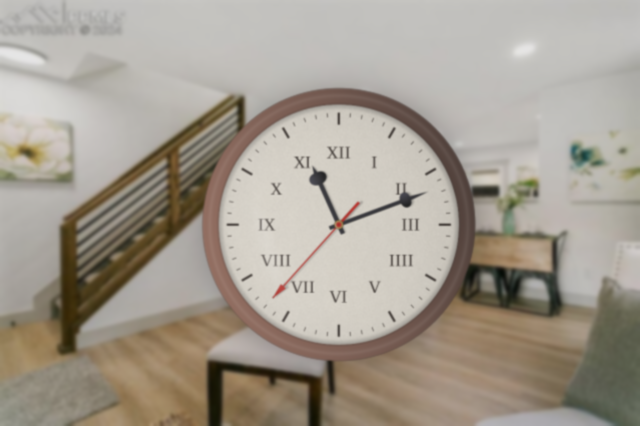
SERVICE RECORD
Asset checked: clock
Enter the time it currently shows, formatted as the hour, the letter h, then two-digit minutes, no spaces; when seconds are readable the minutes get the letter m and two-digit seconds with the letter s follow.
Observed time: 11h11m37s
